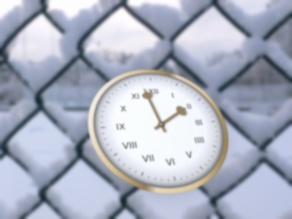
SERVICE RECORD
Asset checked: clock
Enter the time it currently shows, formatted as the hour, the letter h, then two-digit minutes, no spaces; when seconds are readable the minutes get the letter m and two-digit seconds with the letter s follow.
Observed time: 1h58
